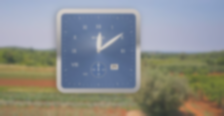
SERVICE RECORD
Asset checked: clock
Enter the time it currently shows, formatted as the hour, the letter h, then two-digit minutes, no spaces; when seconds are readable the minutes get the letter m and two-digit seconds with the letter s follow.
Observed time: 12h09
